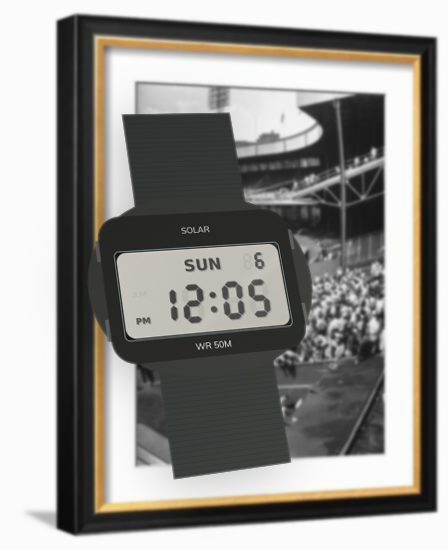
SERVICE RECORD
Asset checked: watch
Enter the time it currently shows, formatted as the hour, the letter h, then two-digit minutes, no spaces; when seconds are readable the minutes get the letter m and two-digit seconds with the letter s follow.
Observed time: 12h05
